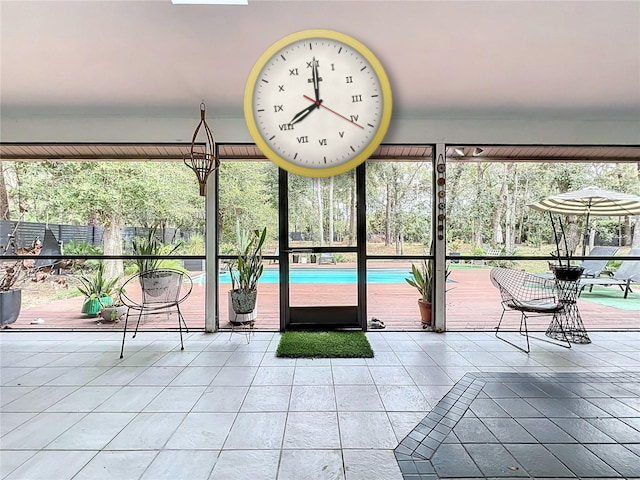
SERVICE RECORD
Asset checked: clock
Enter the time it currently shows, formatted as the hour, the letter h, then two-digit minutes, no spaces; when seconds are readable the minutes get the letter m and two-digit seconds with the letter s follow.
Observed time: 8h00m21s
